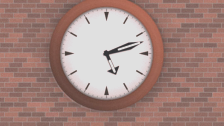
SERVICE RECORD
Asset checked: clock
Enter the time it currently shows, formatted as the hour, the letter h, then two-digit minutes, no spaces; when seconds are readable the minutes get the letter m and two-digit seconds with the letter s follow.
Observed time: 5h12
